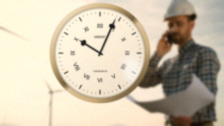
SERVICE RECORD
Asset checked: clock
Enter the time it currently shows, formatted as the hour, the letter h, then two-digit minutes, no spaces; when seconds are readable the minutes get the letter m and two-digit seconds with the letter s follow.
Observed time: 10h04
